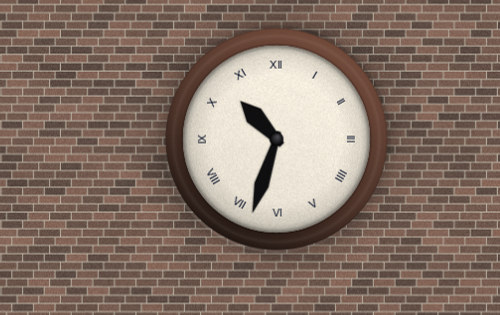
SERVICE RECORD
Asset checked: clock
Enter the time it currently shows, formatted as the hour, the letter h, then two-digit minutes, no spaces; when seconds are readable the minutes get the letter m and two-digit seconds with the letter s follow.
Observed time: 10h33
